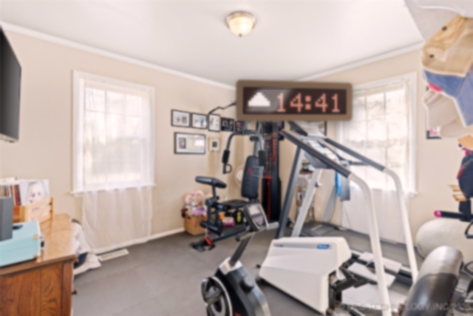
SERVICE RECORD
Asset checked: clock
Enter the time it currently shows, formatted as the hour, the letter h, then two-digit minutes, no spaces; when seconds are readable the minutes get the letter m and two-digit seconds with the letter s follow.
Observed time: 14h41
